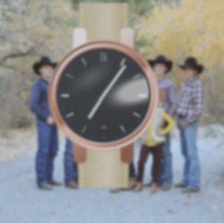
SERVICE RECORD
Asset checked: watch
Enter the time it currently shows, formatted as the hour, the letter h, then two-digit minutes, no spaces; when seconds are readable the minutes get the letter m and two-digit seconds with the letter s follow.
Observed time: 7h06
